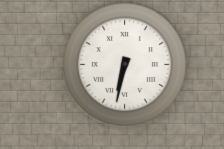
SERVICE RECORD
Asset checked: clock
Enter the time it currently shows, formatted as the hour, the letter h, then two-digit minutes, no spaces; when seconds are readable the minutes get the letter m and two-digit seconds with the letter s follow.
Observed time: 6h32
